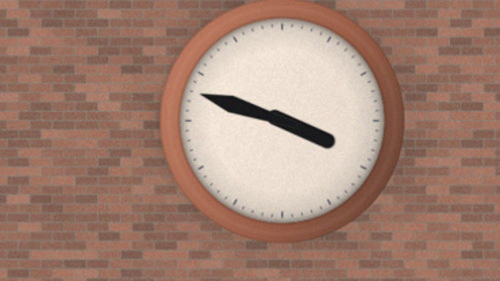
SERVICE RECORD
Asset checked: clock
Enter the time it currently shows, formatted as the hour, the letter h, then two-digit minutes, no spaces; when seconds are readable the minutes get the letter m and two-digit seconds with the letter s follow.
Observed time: 3h48
